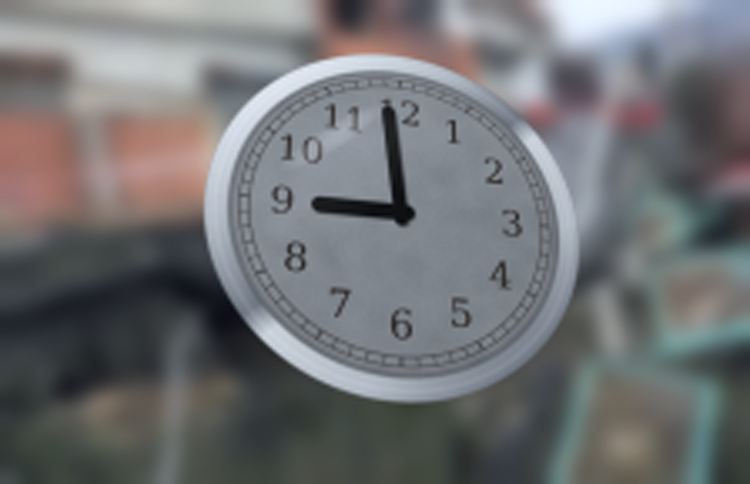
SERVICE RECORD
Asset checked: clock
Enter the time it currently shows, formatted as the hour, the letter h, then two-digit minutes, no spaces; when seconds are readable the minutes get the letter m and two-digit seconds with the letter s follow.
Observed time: 8h59
